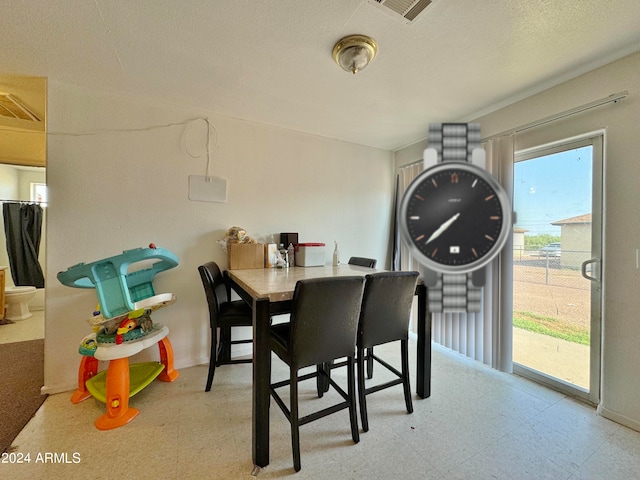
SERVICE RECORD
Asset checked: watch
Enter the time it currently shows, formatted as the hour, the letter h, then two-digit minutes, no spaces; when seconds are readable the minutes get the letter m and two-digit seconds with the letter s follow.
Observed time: 7h38
